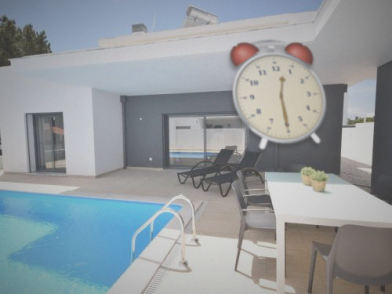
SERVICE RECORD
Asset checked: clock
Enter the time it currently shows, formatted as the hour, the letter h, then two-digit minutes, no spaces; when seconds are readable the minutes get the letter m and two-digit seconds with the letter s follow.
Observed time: 12h30
